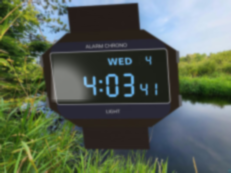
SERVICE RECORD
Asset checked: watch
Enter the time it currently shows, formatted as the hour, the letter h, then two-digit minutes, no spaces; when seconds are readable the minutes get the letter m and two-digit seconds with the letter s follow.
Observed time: 4h03m41s
